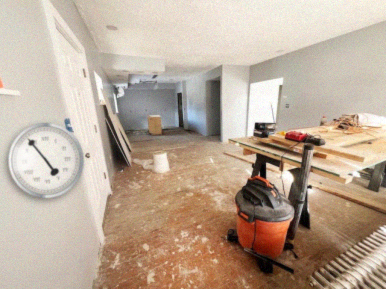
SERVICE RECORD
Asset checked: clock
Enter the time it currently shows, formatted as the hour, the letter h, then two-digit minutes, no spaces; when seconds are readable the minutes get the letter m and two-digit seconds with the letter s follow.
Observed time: 4h54
